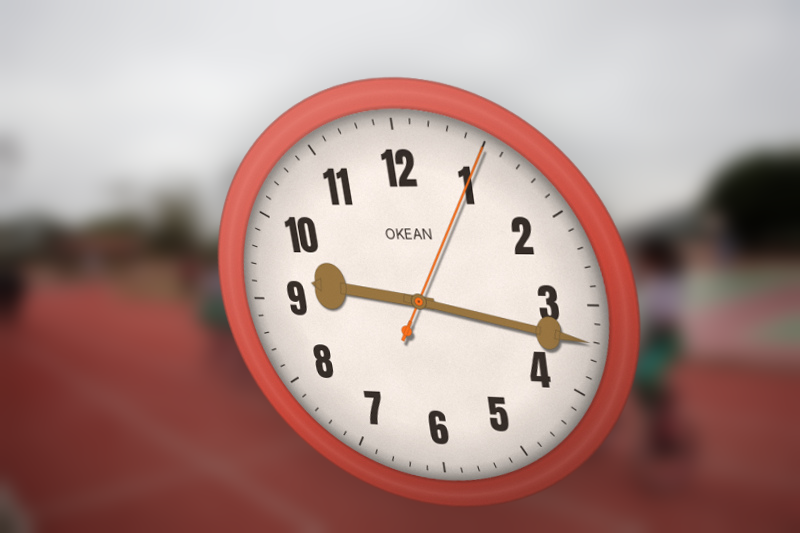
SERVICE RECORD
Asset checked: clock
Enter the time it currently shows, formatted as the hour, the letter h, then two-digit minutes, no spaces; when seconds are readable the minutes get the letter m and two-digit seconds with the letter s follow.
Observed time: 9h17m05s
